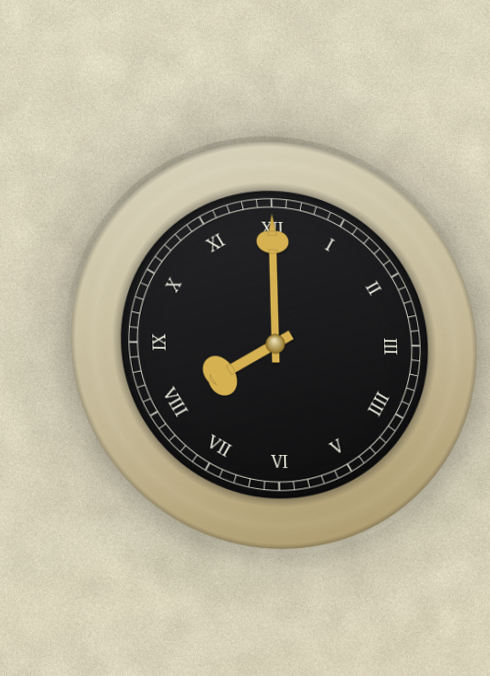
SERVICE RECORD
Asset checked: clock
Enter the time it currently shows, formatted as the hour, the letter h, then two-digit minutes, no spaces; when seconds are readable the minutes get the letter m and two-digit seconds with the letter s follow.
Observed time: 8h00
